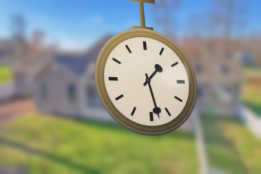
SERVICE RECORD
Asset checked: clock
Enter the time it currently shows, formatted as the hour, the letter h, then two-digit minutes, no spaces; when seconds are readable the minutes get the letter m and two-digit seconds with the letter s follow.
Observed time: 1h28
